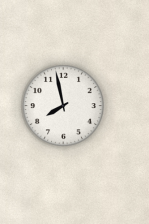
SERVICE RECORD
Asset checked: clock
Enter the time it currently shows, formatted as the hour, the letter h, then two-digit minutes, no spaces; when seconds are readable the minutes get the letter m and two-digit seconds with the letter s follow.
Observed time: 7h58
